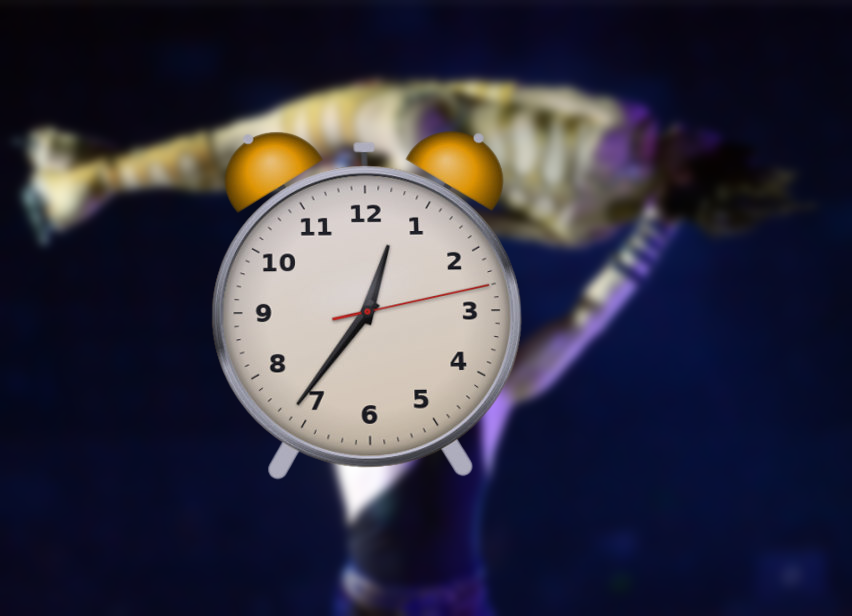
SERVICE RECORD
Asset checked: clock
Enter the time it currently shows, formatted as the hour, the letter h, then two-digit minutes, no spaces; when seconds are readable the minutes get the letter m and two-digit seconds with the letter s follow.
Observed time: 12h36m13s
